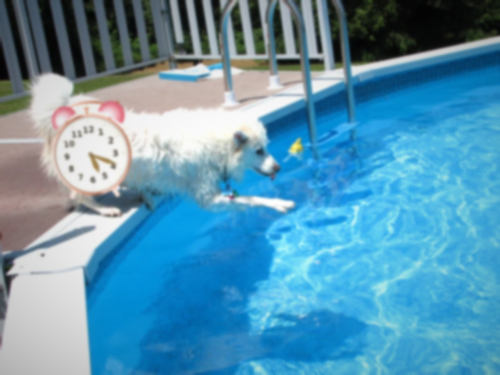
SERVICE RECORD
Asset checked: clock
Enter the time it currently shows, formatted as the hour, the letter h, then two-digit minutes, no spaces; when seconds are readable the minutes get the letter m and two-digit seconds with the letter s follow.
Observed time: 5h19
